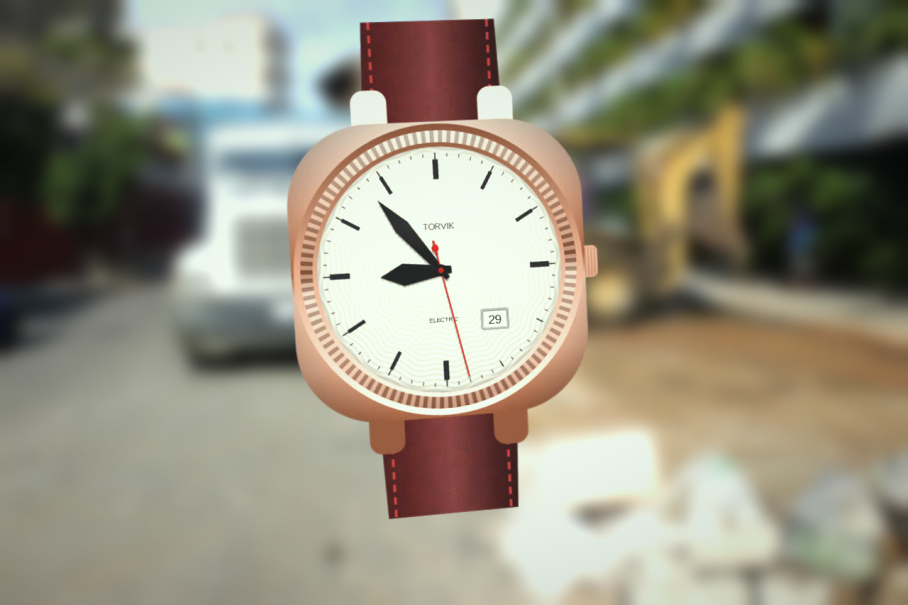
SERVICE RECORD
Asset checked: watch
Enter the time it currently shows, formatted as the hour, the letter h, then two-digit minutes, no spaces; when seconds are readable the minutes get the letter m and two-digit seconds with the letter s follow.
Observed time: 8h53m28s
